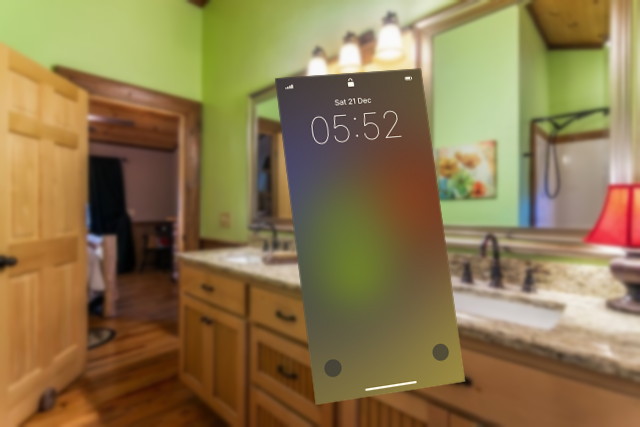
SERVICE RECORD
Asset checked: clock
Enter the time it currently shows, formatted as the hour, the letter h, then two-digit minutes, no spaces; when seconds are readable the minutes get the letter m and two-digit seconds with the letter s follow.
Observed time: 5h52
